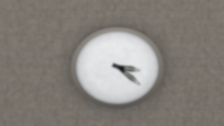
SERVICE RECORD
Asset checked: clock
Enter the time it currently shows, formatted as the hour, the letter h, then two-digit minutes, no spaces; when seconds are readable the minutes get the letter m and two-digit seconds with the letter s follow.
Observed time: 3h22
